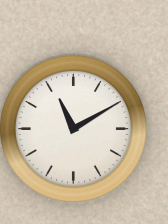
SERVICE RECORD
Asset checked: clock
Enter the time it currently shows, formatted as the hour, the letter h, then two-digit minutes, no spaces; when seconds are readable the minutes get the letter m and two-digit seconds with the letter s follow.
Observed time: 11h10
